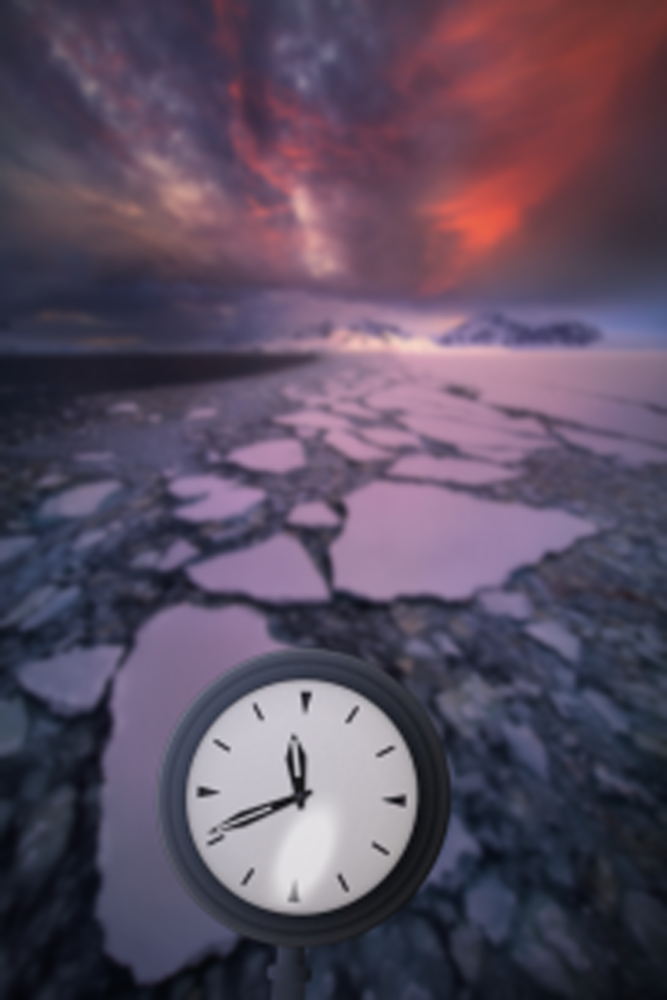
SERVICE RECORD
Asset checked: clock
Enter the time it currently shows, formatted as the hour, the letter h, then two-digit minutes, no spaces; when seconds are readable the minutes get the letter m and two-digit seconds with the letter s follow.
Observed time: 11h41
